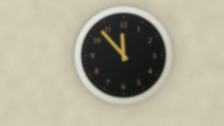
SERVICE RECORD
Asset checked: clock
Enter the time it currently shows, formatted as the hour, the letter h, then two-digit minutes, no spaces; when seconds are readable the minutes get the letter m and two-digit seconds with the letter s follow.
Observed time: 11h53
